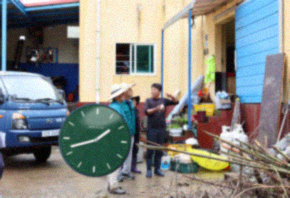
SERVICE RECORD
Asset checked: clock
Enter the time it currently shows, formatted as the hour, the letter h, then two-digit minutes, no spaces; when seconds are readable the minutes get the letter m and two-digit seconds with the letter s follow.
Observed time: 1h42
